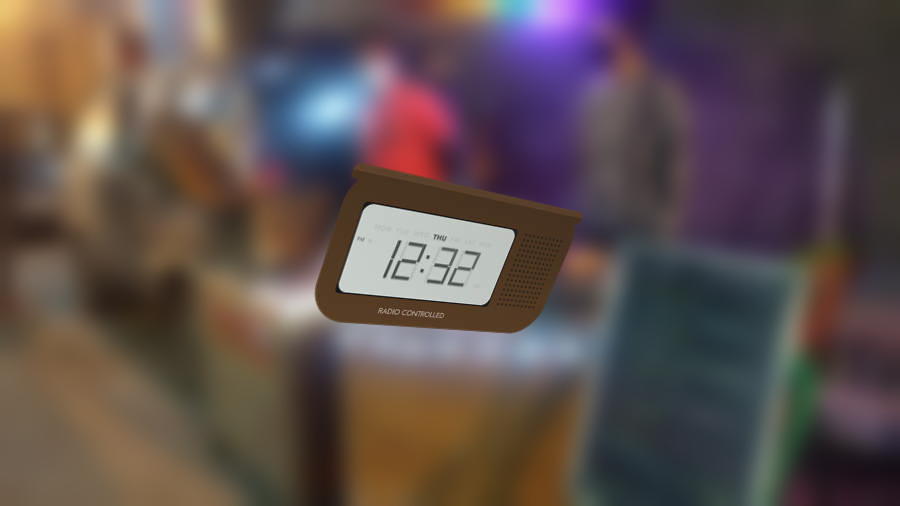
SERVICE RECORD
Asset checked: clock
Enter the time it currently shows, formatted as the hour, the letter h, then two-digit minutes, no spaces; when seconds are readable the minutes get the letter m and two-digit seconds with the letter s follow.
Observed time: 12h32
